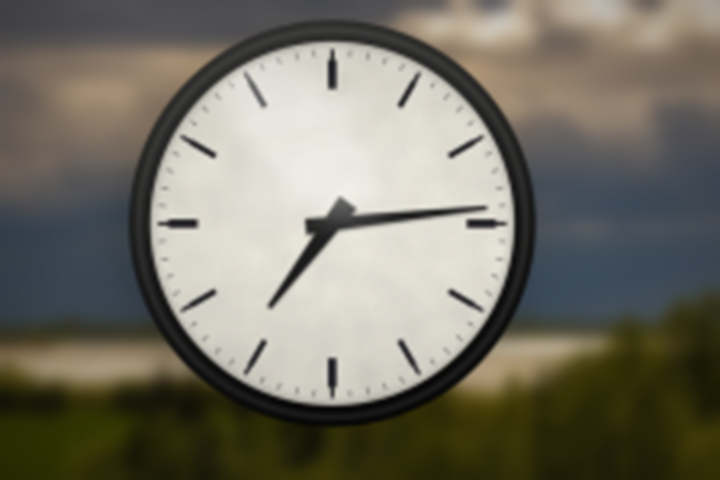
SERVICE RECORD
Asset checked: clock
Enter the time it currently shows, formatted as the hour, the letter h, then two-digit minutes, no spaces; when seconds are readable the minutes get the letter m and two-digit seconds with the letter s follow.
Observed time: 7h14
